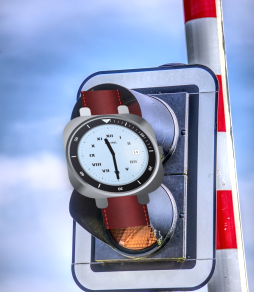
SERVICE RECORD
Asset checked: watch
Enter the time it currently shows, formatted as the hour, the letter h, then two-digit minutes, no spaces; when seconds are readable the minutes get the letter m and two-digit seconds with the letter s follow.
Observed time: 11h30
